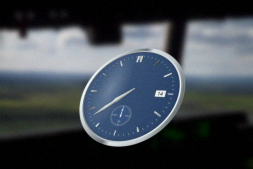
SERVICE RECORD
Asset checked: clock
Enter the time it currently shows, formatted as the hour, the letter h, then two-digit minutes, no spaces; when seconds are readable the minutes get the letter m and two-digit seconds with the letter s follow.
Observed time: 7h38
